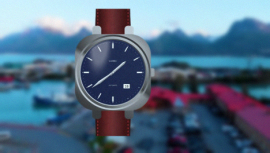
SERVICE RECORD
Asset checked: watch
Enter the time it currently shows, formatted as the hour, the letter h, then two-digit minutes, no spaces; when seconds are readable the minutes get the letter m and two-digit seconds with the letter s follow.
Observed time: 1h39
